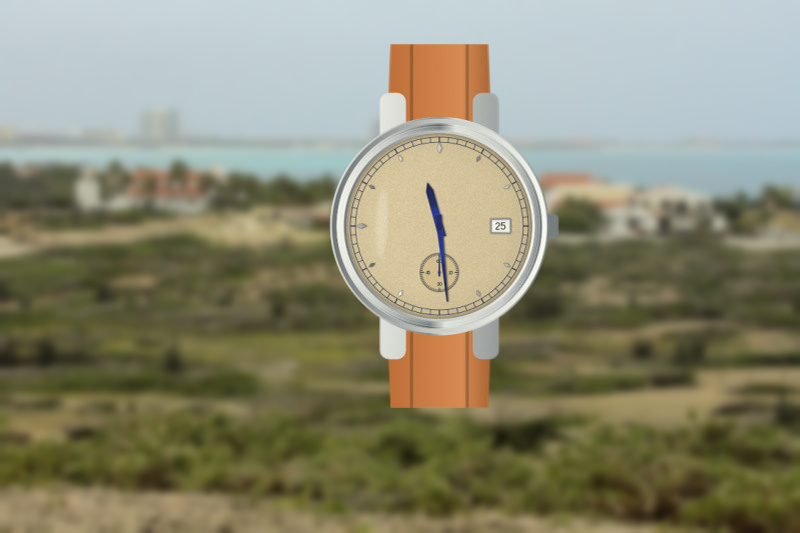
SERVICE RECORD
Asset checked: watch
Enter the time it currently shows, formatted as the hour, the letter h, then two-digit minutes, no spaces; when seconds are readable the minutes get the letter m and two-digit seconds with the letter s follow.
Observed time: 11h29
